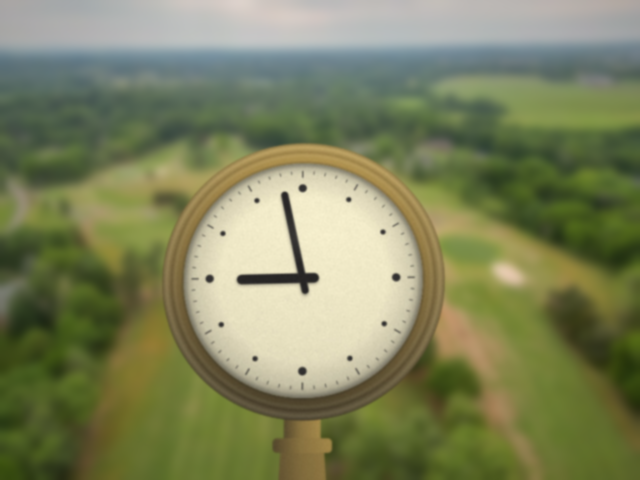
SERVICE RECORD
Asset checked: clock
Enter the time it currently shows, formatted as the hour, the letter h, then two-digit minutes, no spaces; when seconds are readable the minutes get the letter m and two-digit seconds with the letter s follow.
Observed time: 8h58
